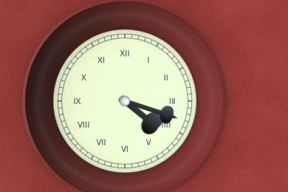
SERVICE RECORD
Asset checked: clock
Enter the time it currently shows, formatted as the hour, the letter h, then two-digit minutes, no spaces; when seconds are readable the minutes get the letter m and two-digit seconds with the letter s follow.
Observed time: 4h18
